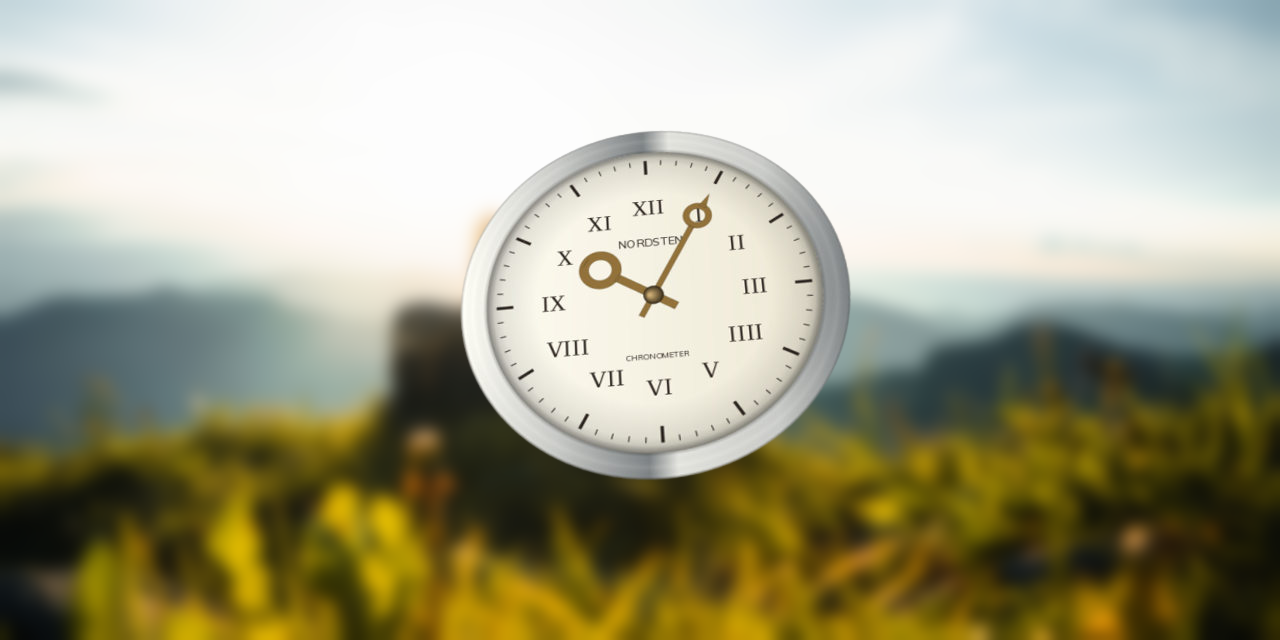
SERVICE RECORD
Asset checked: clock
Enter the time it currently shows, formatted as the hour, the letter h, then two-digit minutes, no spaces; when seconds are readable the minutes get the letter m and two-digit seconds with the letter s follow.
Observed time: 10h05
